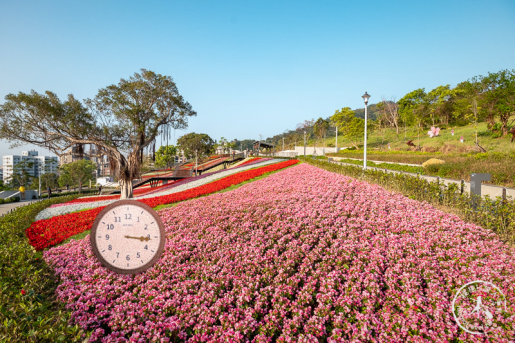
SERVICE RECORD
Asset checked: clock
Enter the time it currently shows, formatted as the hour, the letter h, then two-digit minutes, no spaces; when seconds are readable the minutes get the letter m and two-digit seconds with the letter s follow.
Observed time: 3h16
